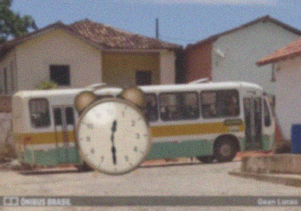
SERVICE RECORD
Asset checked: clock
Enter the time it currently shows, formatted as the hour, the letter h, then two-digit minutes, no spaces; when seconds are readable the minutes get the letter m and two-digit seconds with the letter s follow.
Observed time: 12h30
